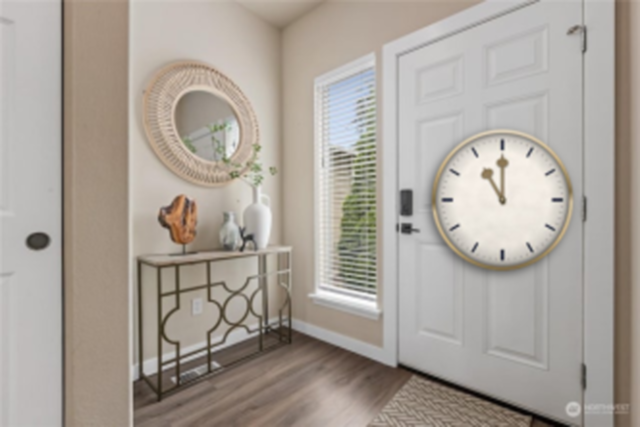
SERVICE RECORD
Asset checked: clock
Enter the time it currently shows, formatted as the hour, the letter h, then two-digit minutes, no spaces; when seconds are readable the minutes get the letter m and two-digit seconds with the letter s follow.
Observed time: 11h00
